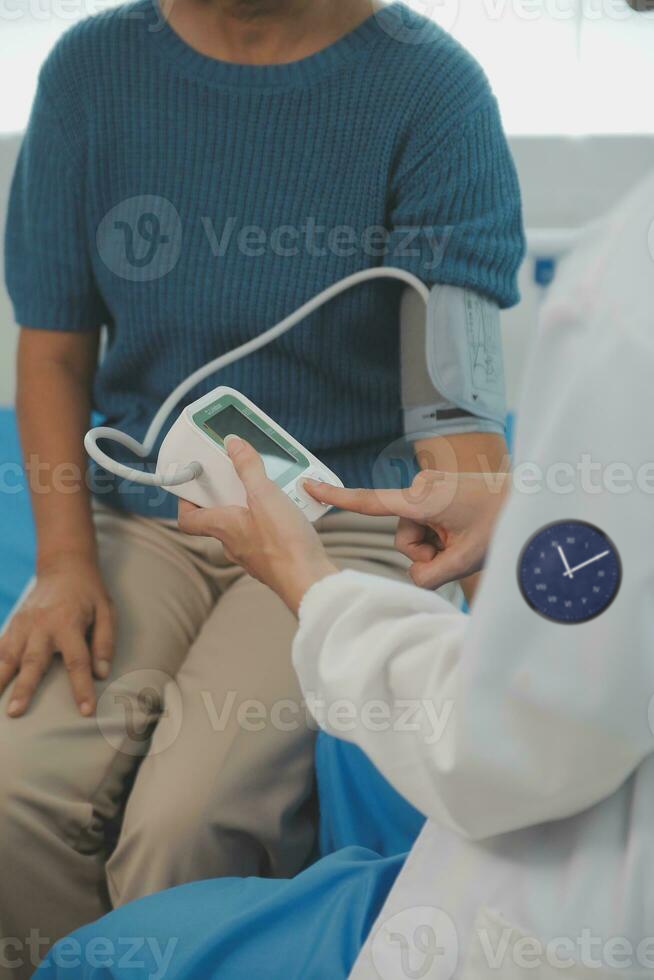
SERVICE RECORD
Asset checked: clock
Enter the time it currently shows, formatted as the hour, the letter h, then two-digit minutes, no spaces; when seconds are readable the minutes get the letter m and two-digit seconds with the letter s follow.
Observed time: 11h10
